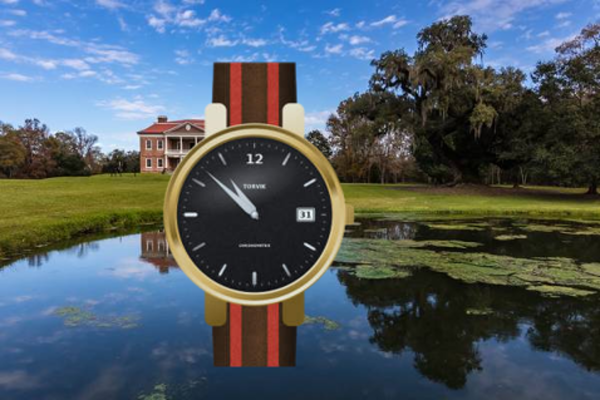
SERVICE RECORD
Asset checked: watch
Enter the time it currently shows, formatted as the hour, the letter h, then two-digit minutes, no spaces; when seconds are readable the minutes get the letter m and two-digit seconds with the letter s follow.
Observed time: 10h52
